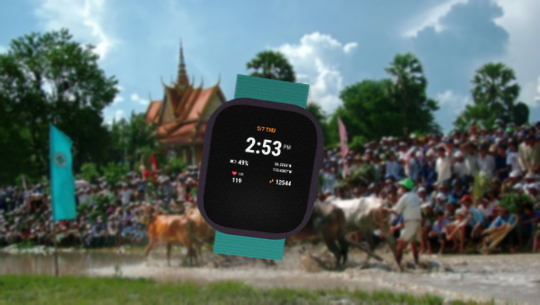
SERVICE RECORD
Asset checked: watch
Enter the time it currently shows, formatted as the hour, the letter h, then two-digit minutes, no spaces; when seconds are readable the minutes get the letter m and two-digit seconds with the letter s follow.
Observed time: 2h53
